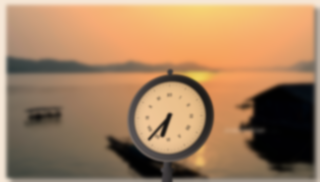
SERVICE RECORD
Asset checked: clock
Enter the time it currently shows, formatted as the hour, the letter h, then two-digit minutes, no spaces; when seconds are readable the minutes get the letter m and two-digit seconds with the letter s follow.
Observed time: 6h37
